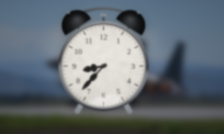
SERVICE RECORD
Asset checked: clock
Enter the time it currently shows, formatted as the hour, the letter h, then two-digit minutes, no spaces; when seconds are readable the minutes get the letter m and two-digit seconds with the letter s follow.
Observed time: 8h37
